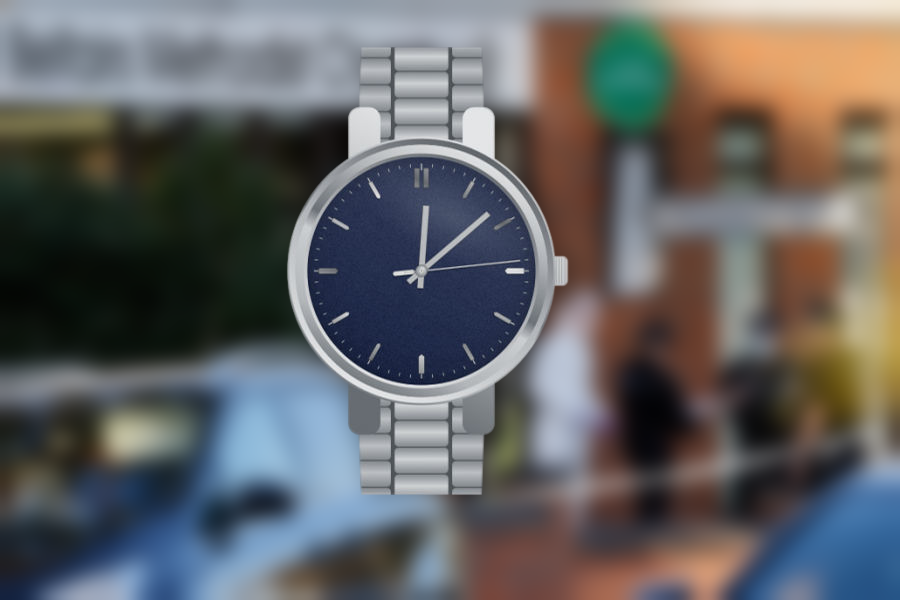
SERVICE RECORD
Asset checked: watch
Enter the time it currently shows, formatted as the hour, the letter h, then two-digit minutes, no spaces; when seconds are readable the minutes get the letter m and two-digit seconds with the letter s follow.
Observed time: 12h08m14s
